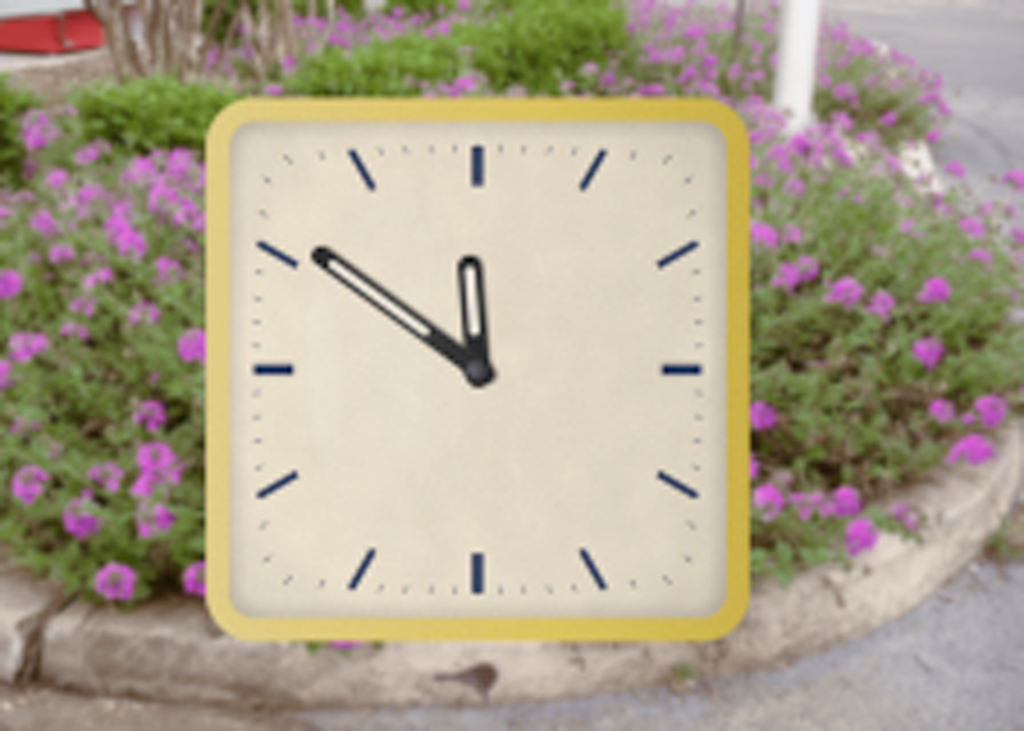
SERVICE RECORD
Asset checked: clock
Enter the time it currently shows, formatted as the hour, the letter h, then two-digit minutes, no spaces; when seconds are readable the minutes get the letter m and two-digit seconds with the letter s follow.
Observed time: 11h51
